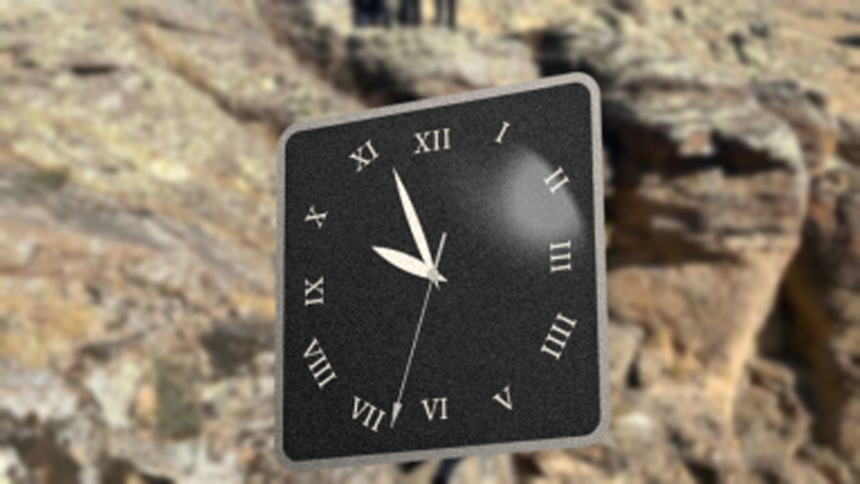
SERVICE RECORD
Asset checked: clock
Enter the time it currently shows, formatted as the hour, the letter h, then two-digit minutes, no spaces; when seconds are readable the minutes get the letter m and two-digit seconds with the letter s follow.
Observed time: 9h56m33s
